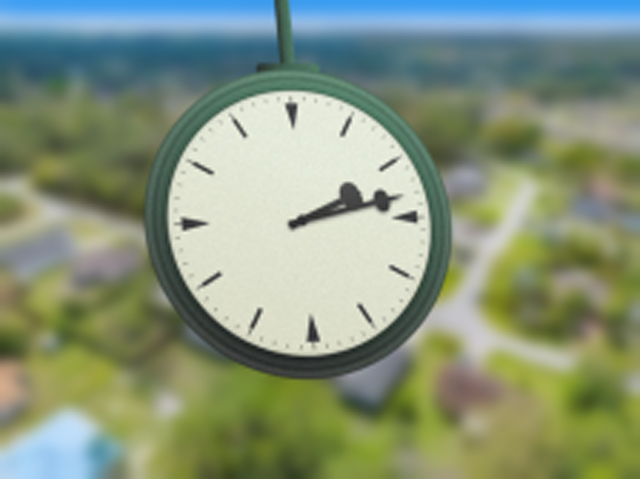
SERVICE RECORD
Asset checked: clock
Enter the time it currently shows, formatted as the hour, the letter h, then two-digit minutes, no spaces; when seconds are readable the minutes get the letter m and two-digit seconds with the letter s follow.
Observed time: 2h13
